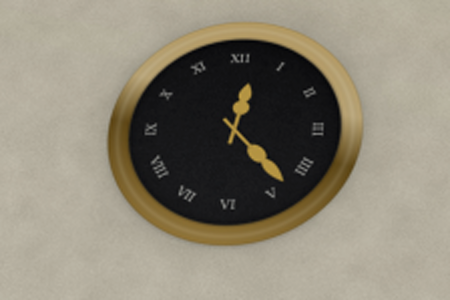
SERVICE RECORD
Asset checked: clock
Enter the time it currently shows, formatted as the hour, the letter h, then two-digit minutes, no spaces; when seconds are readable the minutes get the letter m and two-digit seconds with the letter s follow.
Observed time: 12h23
